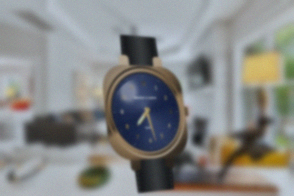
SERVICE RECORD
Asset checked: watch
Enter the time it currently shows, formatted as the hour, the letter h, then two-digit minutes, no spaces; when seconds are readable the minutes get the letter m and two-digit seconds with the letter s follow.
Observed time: 7h28
